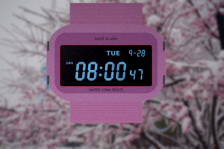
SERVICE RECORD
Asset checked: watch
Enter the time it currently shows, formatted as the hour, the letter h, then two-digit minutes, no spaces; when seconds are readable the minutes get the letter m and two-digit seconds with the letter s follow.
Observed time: 8h00m47s
